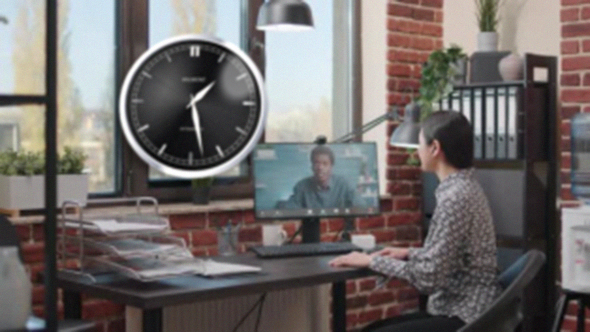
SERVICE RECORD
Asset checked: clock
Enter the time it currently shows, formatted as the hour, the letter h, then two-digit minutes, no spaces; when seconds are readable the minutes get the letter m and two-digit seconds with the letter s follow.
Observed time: 1h28
